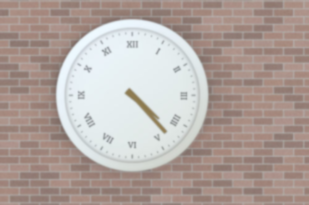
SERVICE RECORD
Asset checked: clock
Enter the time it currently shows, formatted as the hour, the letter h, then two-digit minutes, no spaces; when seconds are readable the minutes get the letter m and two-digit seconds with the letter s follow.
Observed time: 4h23
